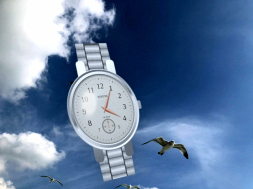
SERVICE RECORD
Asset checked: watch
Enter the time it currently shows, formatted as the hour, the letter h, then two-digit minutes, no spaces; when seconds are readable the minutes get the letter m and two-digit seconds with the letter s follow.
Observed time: 4h05
